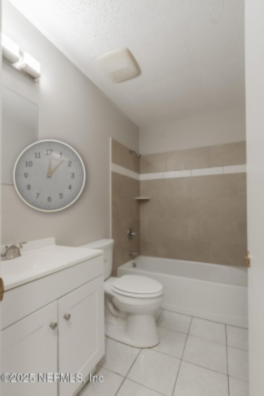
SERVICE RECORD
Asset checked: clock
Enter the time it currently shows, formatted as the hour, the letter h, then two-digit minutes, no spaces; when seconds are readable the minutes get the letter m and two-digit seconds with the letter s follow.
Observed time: 12h07
